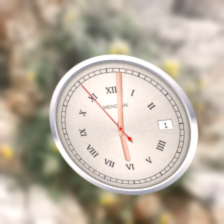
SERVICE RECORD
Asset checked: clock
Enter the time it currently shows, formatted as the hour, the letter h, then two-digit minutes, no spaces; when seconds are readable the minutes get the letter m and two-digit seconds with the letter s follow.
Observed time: 6h01m55s
